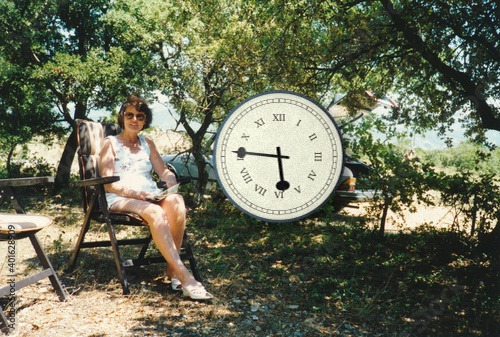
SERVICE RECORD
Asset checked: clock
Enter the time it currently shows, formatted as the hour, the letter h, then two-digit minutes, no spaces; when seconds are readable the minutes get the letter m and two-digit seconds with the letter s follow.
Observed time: 5h46
